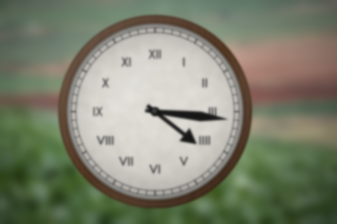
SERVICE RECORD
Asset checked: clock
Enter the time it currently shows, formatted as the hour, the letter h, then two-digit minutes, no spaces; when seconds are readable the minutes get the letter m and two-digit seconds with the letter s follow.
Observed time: 4h16
